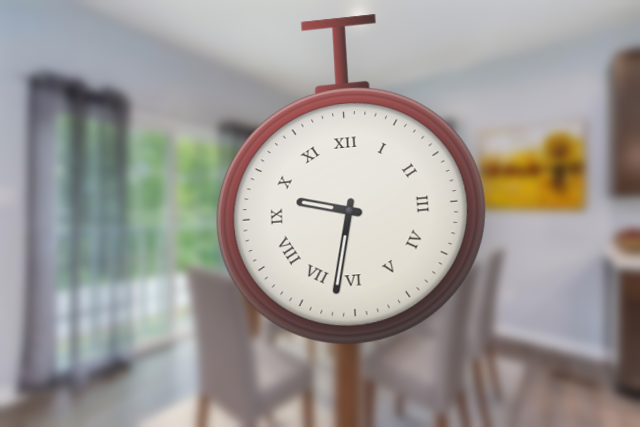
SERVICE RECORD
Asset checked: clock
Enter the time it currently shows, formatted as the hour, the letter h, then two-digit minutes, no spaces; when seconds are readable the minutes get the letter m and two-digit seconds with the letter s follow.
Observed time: 9h32
